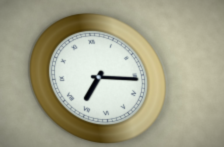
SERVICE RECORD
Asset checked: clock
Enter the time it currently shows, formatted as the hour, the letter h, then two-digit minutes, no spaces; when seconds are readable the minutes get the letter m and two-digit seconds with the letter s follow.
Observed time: 7h16
